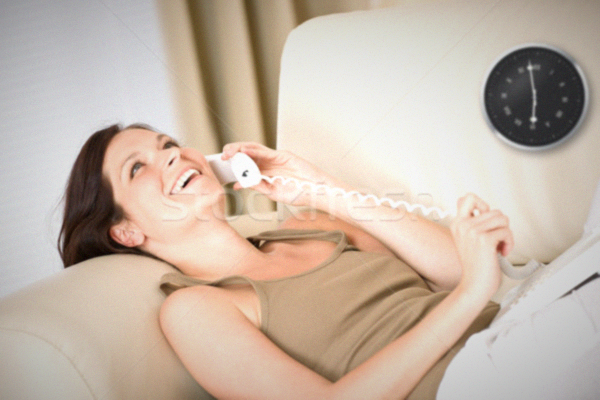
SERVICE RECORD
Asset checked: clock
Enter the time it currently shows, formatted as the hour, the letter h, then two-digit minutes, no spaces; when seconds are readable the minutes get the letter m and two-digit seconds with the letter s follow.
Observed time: 5h58
